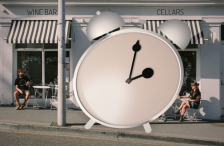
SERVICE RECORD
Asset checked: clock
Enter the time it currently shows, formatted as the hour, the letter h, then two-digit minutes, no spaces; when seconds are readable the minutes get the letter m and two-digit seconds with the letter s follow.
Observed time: 2h00
